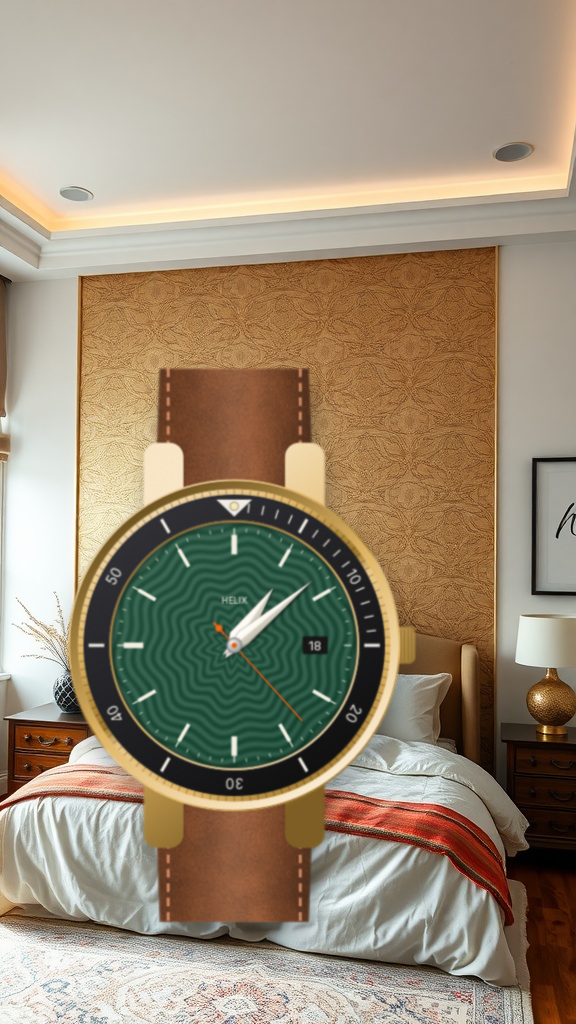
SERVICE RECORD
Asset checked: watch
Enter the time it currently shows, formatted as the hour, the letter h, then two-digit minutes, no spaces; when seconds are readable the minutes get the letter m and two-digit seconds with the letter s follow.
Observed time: 1h08m23s
